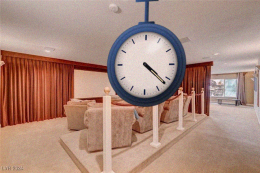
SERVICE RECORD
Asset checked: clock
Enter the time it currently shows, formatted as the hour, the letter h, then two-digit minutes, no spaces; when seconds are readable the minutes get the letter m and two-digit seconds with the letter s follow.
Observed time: 4h22
